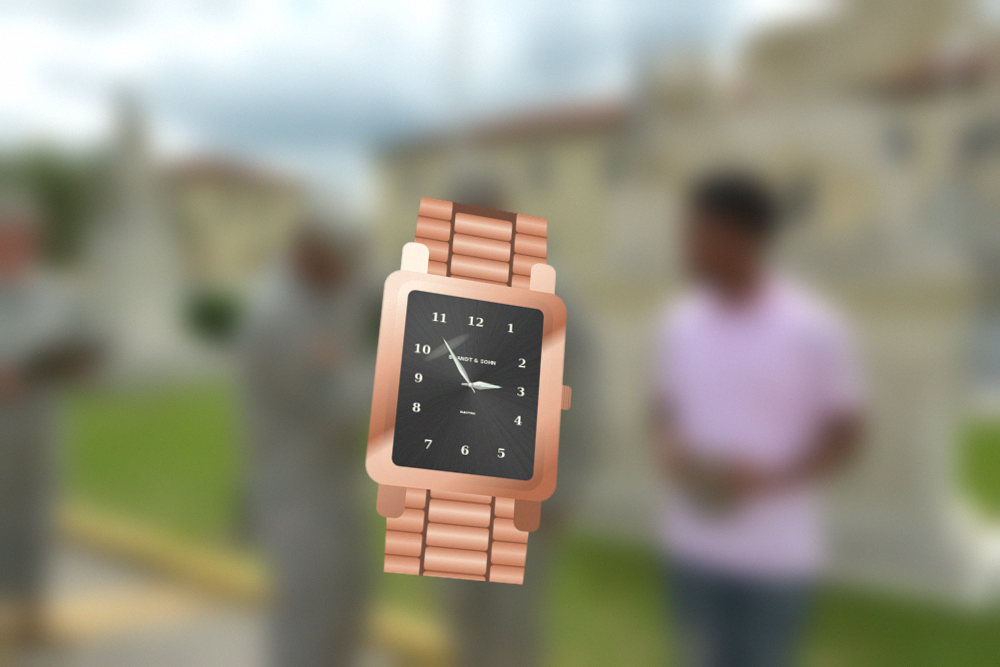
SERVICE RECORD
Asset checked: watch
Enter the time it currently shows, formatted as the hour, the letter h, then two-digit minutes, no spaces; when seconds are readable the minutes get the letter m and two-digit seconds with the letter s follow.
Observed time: 2h54
